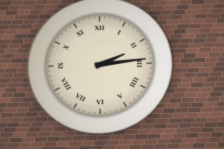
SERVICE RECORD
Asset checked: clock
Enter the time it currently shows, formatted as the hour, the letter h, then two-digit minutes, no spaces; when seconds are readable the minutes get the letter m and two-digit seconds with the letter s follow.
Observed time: 2h14
